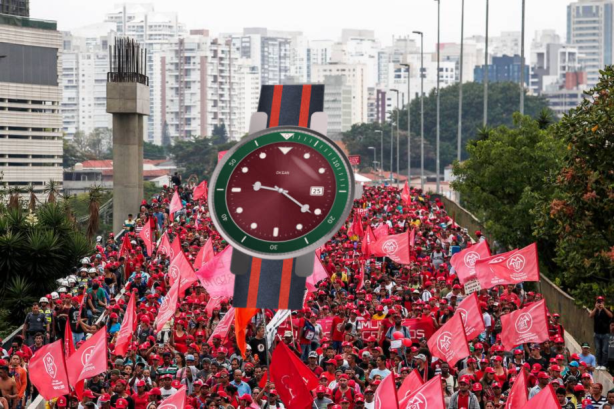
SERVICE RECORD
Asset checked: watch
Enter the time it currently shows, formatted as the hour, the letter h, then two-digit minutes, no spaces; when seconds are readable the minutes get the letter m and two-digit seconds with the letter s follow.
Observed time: 9h21
